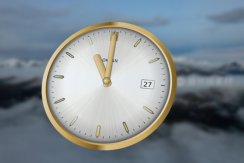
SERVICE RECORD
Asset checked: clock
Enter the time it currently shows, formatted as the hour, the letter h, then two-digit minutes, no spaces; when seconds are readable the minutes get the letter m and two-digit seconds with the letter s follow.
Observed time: 11h00
